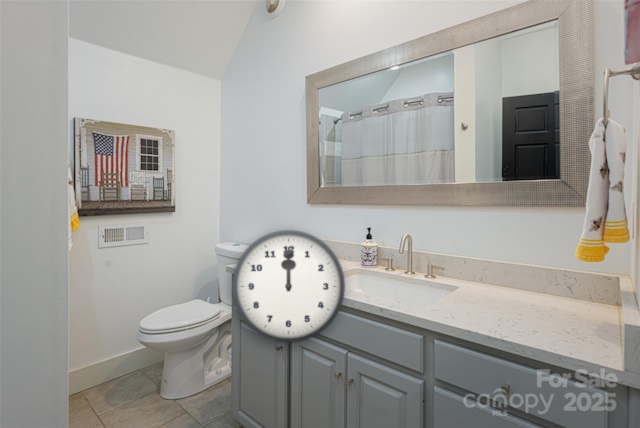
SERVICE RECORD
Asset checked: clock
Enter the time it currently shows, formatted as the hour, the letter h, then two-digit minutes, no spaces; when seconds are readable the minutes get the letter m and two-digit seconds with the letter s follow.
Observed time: 12h00
